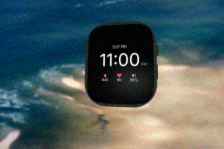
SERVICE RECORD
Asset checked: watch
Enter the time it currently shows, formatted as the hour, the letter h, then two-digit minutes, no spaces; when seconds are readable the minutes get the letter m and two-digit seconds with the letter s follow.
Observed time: 11h00
